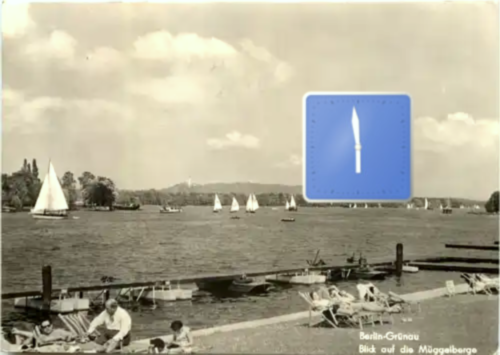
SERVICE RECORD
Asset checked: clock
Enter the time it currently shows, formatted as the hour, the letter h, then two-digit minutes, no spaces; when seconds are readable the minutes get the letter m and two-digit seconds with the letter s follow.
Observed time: 5h59
